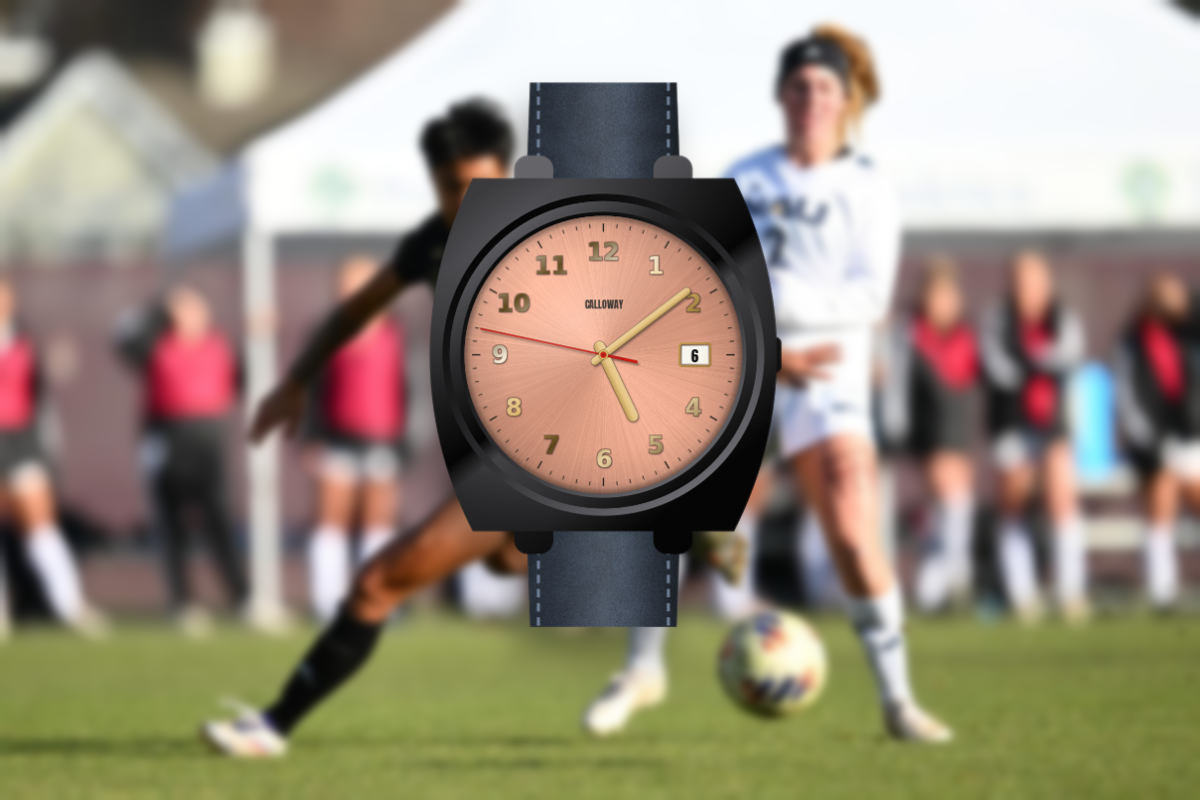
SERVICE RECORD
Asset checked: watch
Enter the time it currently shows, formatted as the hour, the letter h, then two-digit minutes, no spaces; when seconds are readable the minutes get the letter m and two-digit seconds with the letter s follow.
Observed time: 5h08m47s
